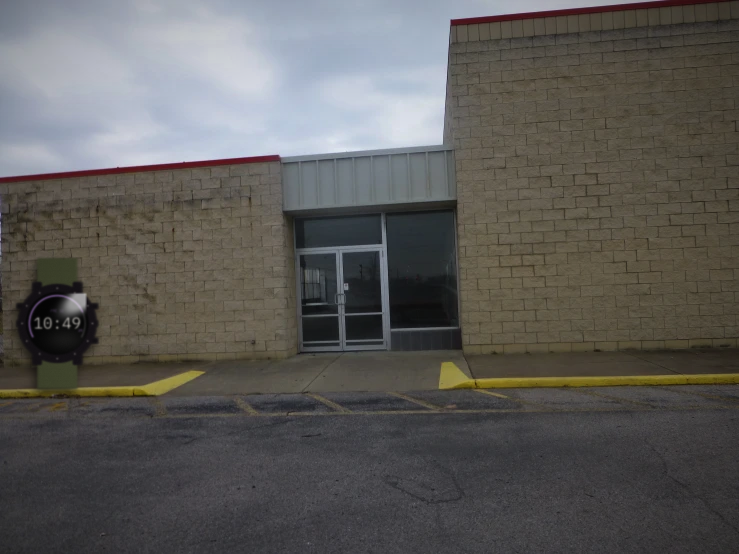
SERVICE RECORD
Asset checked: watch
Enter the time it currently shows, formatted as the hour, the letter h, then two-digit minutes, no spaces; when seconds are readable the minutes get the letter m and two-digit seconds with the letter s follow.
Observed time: 10h49
